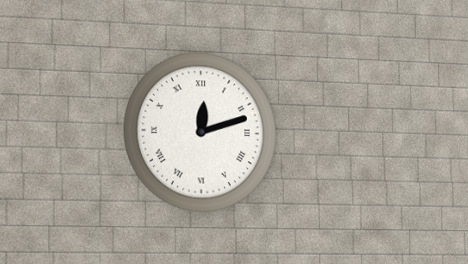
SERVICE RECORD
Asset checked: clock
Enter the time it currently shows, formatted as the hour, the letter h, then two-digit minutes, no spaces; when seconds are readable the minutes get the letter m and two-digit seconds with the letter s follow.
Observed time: 12h12
